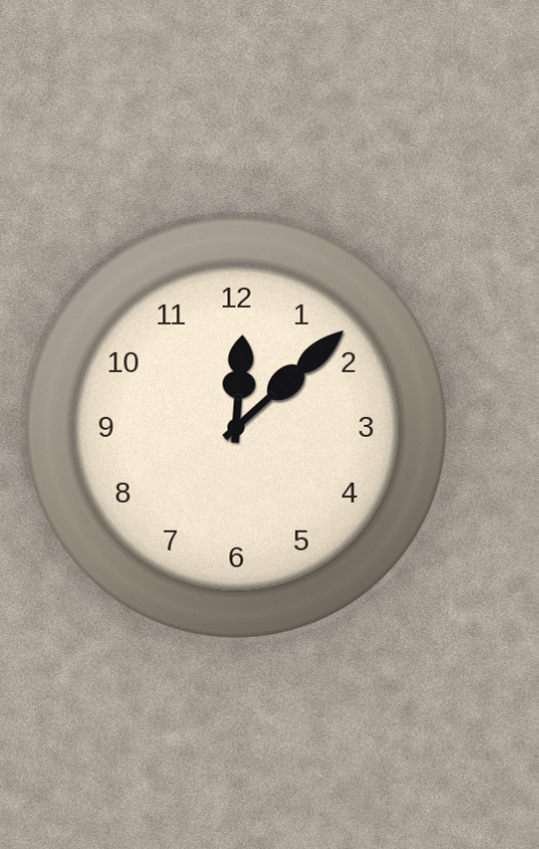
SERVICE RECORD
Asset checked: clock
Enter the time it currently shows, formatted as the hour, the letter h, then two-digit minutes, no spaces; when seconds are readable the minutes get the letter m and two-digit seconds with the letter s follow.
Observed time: 12h08
